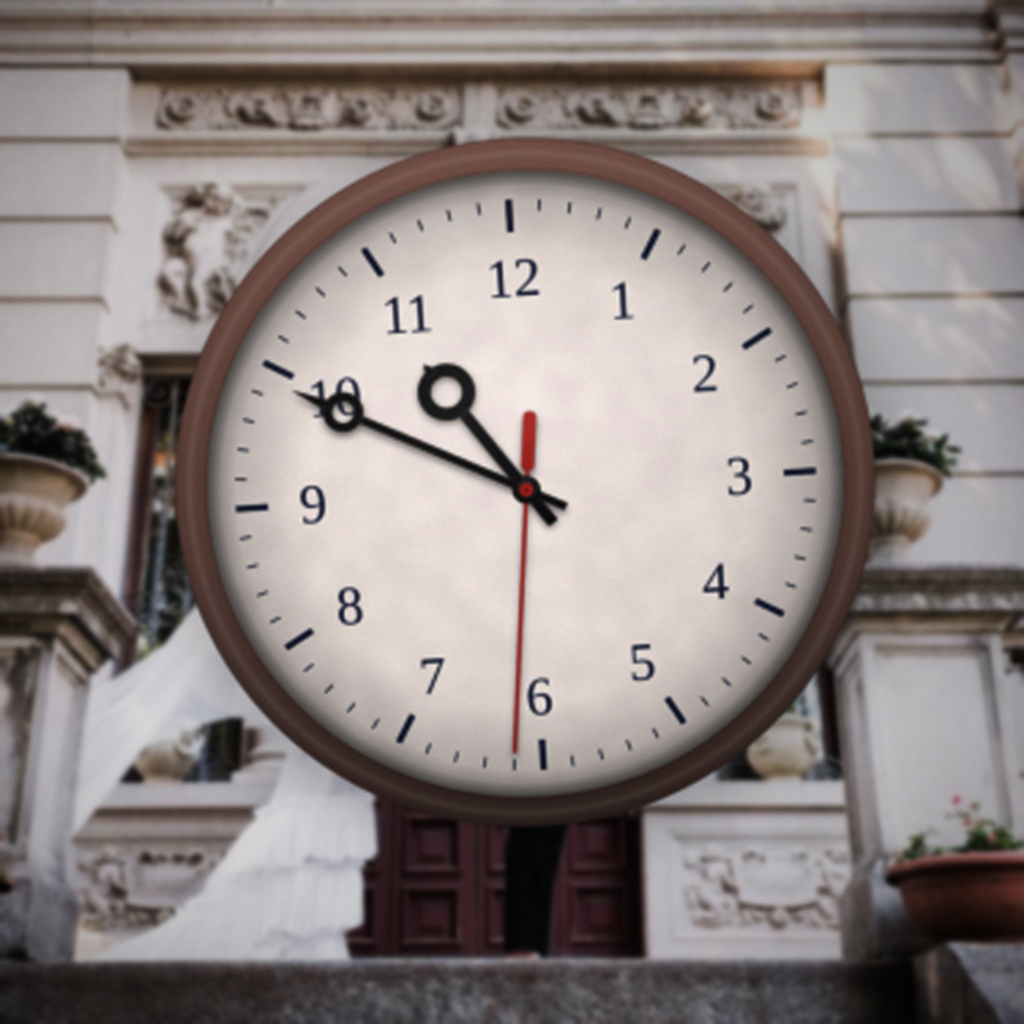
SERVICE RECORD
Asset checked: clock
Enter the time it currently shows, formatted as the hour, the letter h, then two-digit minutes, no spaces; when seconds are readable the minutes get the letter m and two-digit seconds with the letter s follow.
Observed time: 10h49m31s
